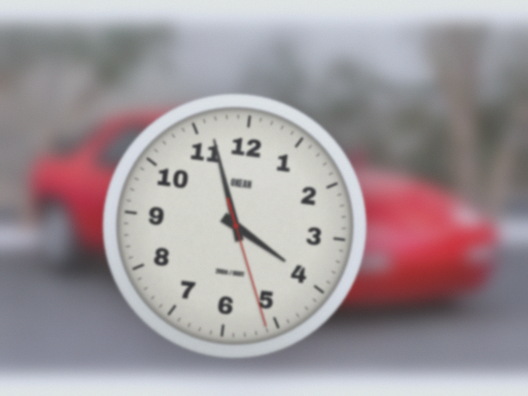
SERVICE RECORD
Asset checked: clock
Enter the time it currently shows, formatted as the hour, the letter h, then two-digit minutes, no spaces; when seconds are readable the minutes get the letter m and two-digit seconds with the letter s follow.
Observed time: 3h56m26s
